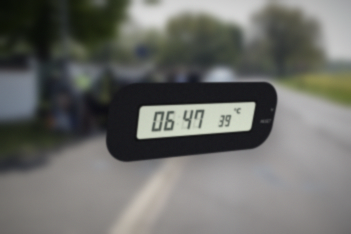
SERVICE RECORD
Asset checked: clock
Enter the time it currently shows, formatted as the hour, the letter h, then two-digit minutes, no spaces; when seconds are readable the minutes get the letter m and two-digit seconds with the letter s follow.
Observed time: 6h47
